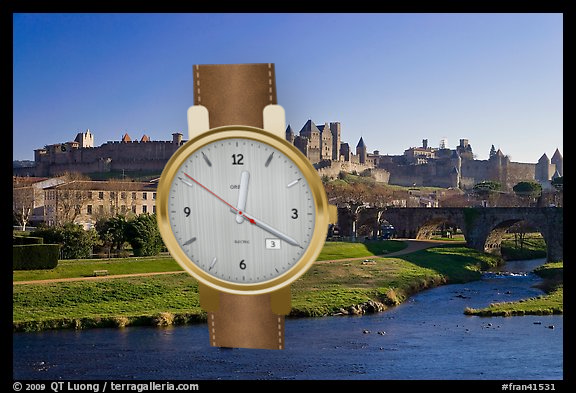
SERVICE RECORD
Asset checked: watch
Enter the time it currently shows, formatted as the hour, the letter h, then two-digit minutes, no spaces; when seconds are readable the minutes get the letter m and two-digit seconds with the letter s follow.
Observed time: 12h19m51s
